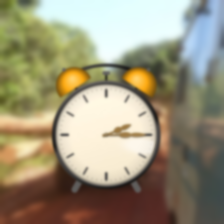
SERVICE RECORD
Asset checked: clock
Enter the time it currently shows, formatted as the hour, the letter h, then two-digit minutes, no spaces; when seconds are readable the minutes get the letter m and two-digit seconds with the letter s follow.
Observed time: 2h15
